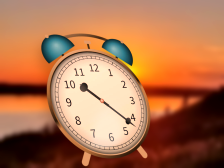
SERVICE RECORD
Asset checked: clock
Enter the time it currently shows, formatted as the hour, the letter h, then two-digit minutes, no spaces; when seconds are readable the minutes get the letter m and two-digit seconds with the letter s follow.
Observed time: 10h22
